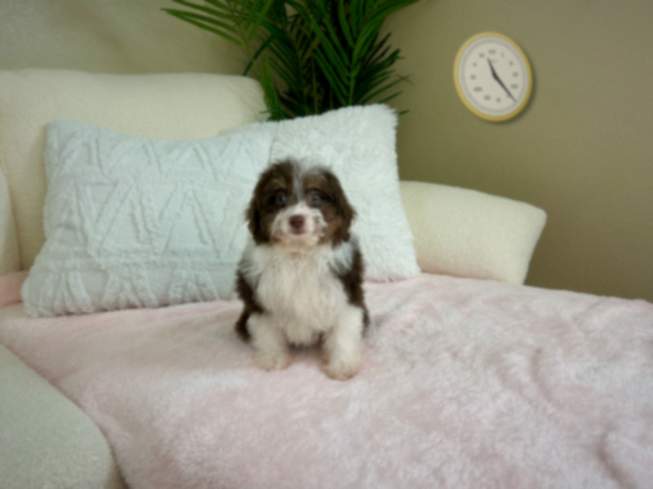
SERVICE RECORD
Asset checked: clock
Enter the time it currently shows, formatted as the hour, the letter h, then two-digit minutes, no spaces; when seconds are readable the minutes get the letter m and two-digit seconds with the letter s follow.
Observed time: 11h24
